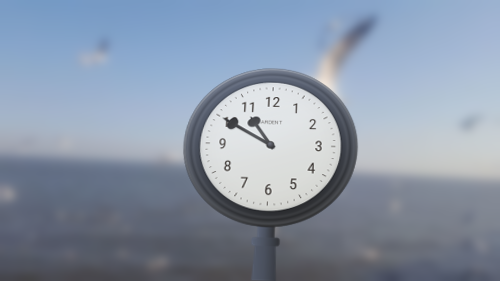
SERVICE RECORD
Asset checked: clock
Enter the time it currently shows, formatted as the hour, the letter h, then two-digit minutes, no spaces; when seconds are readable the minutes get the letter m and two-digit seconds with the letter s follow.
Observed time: 10h50
